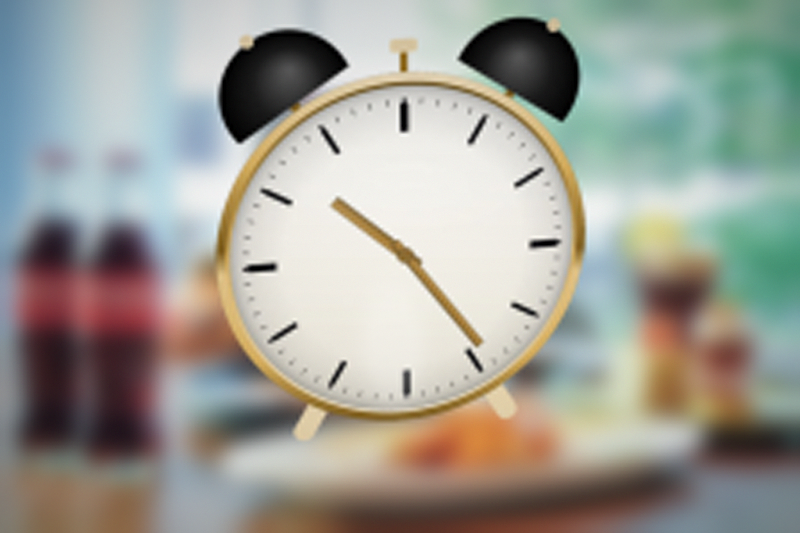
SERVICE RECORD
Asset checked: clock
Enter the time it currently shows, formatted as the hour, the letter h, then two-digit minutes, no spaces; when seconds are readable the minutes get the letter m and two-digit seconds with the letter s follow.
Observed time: 10h24
